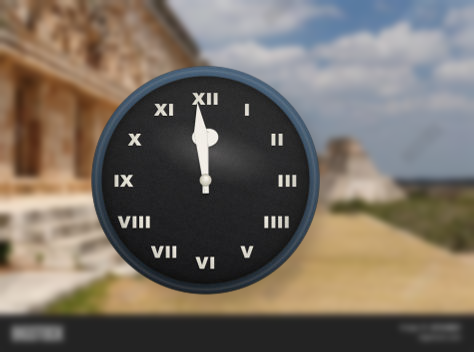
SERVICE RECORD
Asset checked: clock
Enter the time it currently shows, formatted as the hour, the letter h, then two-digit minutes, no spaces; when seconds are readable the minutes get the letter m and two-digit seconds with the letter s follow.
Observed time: 11h59
